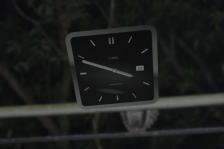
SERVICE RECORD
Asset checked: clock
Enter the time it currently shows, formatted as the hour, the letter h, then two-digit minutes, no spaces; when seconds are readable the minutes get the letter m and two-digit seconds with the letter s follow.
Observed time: 3h49
